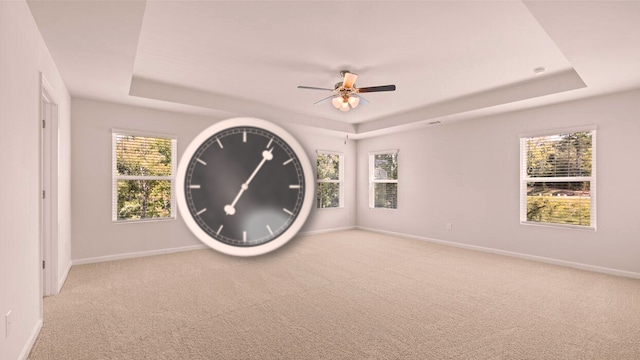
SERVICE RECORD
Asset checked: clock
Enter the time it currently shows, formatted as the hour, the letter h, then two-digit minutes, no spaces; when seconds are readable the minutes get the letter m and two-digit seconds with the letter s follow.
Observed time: 7h06
